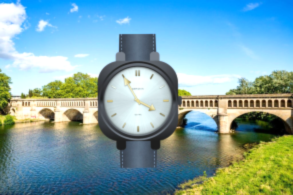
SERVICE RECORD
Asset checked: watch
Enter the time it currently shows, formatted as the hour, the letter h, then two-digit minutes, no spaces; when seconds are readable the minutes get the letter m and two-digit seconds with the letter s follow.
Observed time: 3h55
